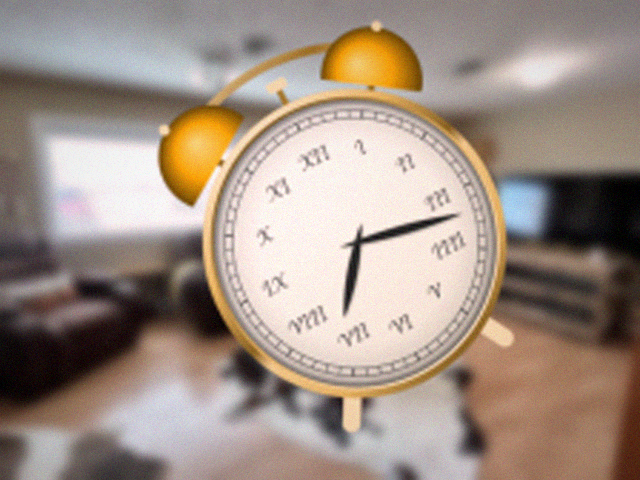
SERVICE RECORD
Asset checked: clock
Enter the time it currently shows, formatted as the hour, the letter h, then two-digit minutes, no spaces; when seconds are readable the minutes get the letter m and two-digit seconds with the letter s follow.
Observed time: 7h17
